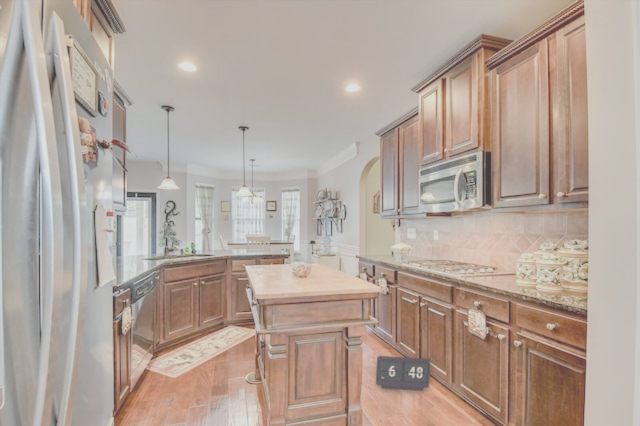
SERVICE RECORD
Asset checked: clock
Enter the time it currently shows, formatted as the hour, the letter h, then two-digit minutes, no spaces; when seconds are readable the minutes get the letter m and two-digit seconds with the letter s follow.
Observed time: 6h48
